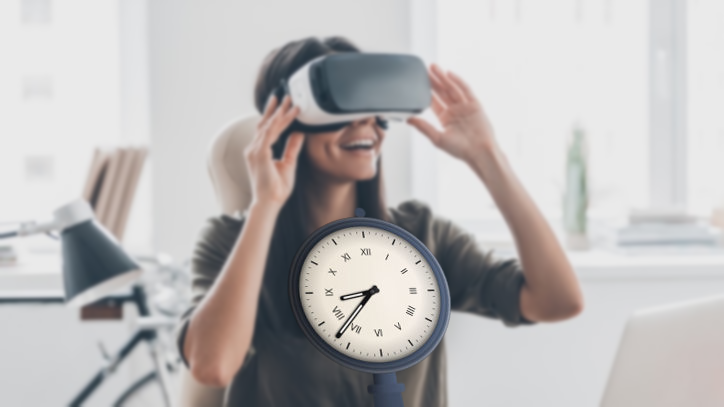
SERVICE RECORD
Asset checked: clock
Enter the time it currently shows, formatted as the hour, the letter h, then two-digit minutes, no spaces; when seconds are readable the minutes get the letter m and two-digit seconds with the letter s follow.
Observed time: 8h37
